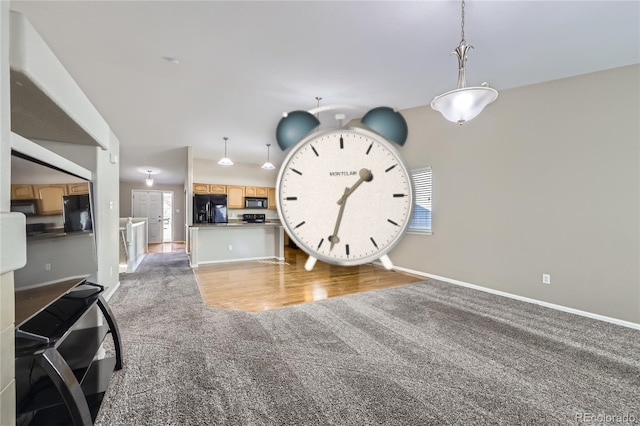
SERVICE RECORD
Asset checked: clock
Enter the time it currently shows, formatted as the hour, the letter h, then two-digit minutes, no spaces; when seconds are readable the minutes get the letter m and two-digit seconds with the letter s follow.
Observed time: 1h33
